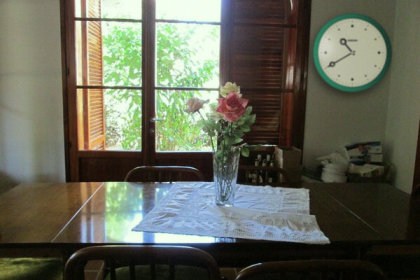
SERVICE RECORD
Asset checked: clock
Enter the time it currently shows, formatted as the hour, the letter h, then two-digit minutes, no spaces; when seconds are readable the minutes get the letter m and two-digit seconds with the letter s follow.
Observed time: 10h40
